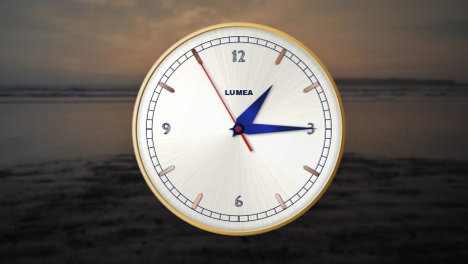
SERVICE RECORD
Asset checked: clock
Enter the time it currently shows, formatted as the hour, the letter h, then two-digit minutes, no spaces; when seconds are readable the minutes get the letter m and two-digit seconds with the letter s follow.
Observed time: 1h14m55s
